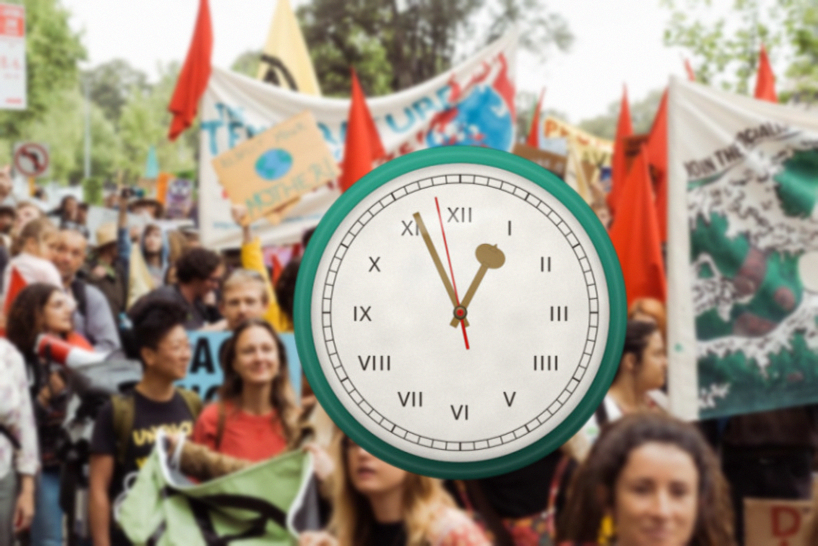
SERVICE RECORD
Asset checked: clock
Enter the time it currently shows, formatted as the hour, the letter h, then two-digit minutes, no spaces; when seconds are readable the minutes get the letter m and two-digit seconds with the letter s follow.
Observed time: 12h55m58s
